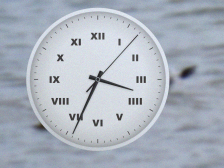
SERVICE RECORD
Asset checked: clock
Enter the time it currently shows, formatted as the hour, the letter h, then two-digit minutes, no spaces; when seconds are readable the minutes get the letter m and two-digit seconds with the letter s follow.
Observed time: 3h34m07s
